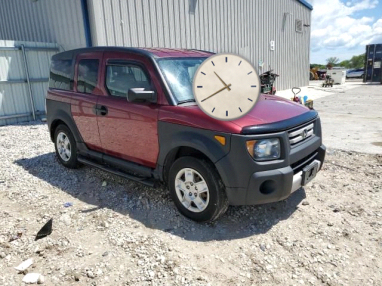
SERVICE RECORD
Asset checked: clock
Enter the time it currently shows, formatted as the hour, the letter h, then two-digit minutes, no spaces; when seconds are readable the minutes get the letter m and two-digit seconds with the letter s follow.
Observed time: 10h40
